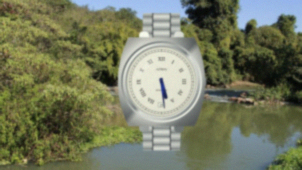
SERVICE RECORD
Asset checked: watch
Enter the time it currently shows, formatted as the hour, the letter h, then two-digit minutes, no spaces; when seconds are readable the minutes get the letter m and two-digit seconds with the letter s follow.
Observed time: 5h29
